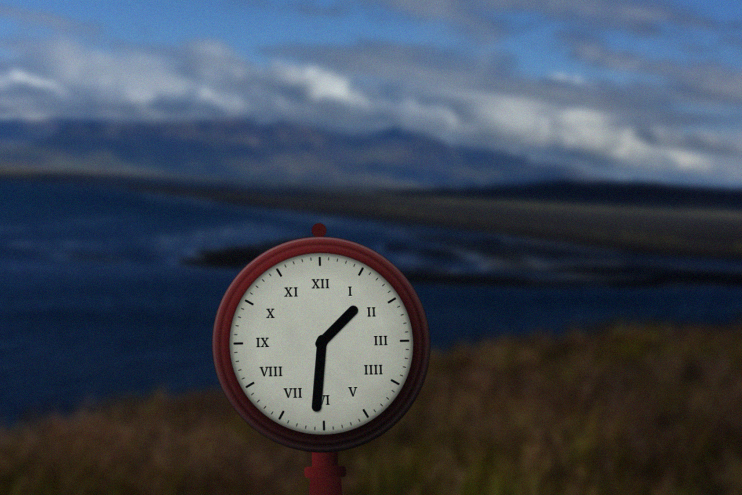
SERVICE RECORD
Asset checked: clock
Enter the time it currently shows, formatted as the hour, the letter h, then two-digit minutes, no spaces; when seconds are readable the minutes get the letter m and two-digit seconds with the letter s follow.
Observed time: 1h31
